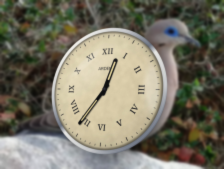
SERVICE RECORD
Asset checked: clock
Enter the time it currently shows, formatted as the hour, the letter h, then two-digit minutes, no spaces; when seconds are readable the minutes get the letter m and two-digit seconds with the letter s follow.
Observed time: 12h36
